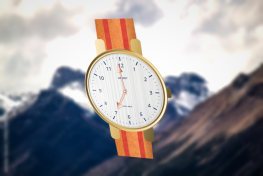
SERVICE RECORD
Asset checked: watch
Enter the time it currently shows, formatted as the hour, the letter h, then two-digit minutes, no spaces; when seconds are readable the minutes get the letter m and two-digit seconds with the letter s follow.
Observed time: 6h59
